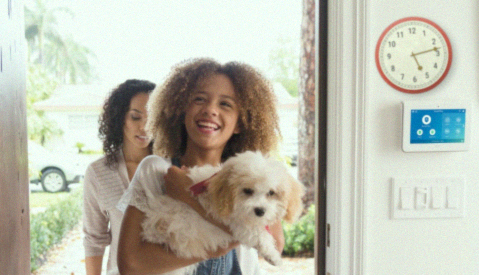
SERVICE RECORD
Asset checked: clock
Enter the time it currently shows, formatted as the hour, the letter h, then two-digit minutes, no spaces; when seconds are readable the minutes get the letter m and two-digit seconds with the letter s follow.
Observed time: 5h13
